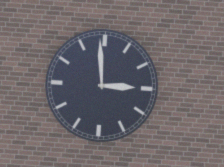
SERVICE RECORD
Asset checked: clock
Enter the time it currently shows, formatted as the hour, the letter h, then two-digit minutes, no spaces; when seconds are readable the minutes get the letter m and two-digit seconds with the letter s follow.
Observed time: 2h59
